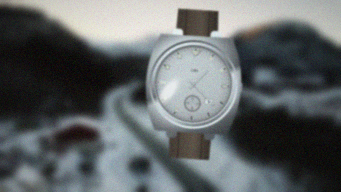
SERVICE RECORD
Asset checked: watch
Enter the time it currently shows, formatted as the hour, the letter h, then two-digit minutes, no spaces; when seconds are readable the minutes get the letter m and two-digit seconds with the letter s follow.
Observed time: 1h22
